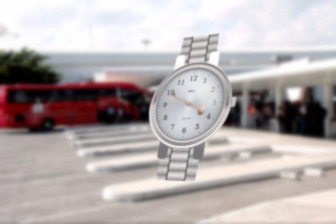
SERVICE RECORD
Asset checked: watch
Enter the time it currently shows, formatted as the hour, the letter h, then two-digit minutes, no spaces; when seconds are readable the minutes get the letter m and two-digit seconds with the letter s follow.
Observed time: 3h49
